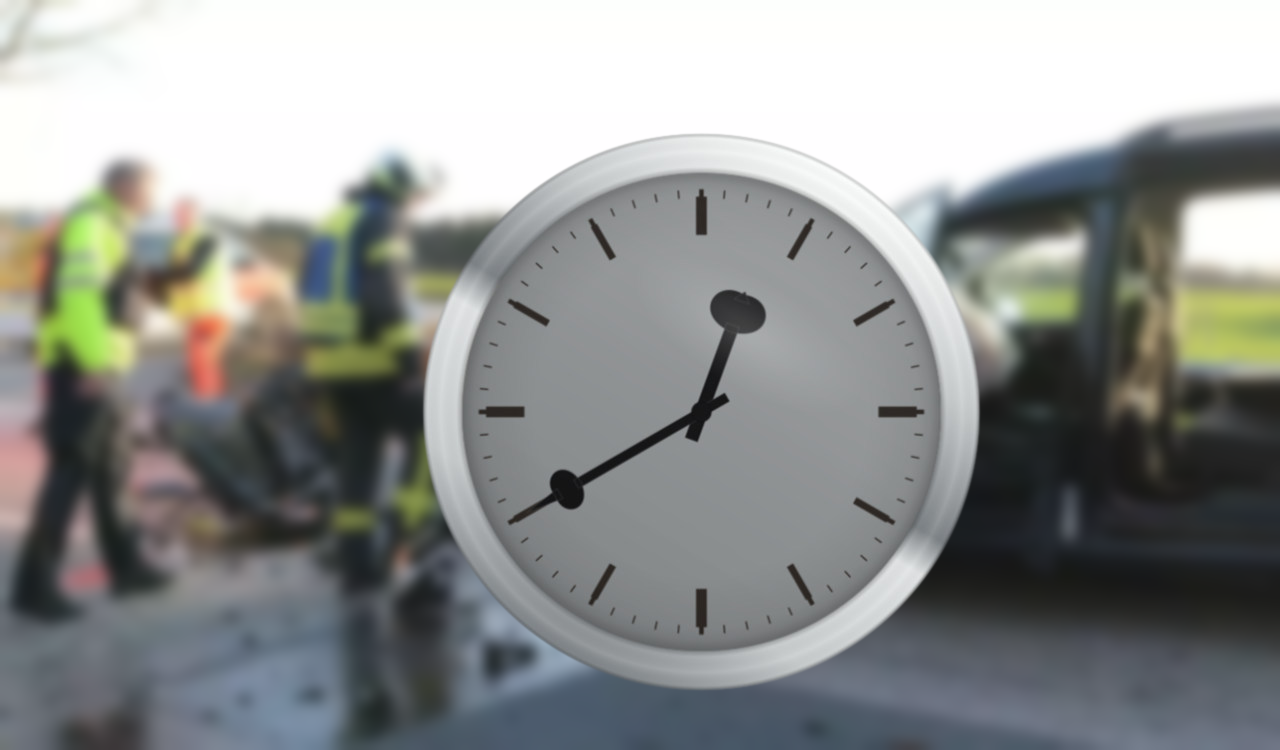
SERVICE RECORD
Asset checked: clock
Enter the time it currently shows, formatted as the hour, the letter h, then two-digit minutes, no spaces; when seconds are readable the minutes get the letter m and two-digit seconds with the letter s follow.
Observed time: 12h40
